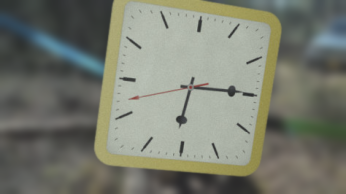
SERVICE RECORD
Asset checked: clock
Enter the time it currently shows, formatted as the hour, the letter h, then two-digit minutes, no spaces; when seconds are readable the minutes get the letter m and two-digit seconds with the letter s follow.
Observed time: 6h14m42s
